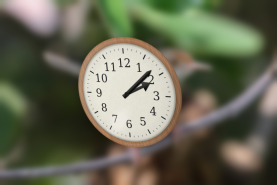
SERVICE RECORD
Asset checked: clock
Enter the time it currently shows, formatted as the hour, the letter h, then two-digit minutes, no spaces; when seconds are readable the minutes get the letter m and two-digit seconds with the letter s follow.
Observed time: 2h08
